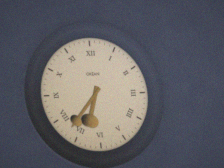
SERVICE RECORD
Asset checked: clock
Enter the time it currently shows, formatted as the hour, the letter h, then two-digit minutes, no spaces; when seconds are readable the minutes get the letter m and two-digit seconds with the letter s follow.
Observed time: 6h37
